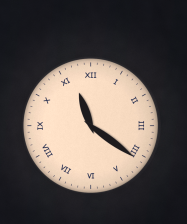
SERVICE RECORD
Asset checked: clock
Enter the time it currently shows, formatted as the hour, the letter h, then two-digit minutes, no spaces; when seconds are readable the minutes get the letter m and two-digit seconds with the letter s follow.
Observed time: 11h21
